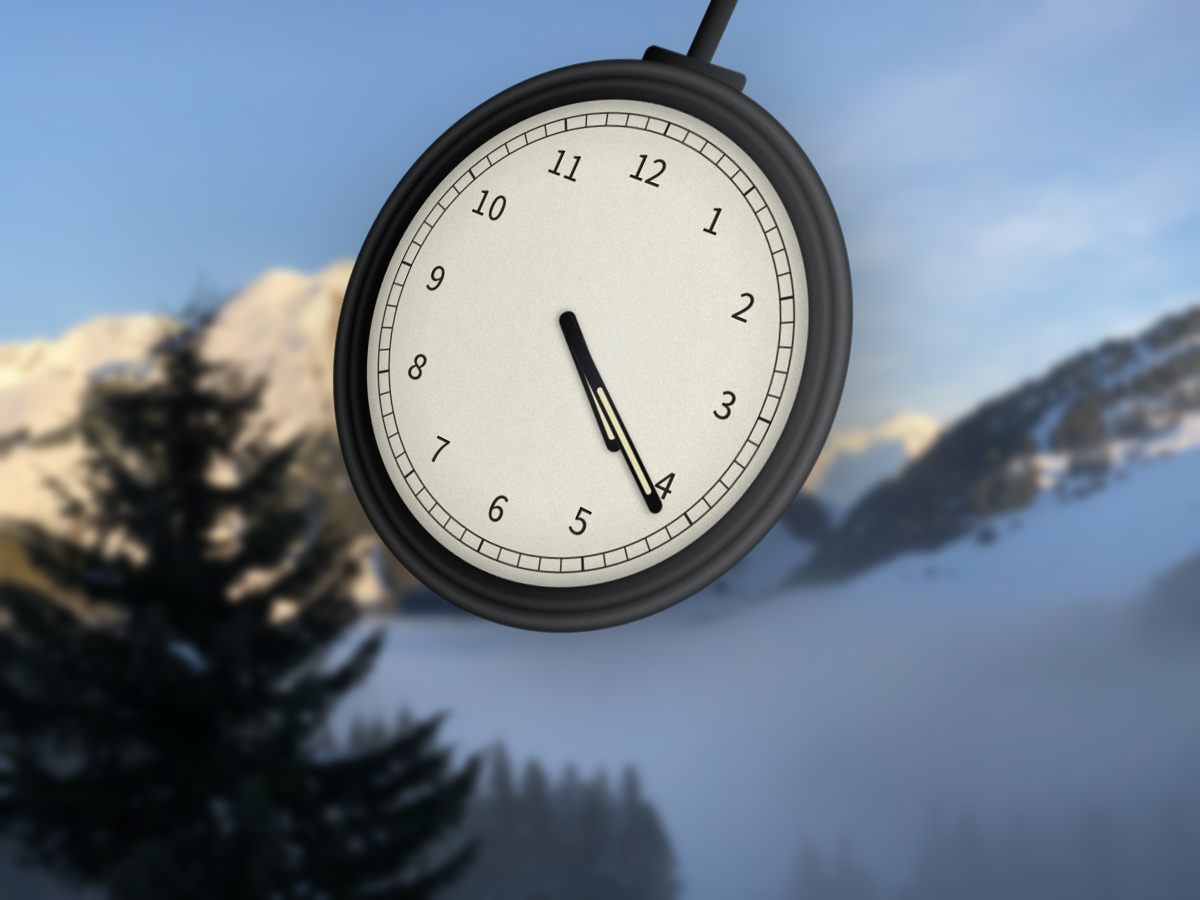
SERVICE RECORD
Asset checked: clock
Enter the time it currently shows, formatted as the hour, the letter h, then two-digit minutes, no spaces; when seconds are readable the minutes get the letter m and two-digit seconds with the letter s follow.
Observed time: 4h21
